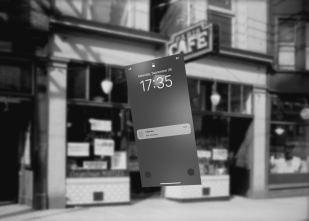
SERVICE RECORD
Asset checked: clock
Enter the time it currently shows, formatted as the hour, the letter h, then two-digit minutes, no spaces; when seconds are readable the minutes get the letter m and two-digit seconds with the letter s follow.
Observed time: 17h35
